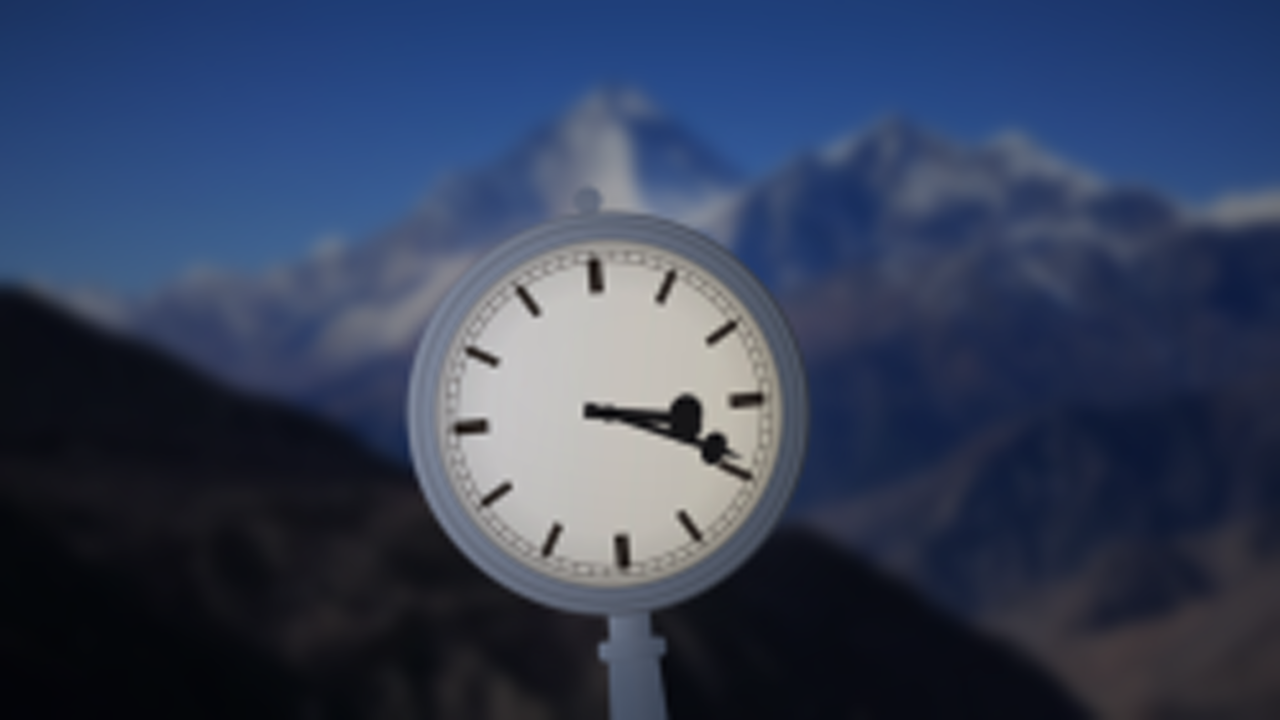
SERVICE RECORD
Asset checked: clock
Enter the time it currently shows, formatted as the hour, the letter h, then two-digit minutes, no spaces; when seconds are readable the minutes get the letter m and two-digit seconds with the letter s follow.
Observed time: 3h19
